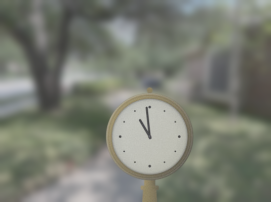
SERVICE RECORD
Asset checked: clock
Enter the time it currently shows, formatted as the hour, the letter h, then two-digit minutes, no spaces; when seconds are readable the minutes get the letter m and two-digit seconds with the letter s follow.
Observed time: 10h59
